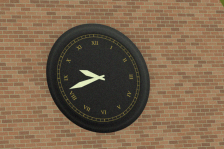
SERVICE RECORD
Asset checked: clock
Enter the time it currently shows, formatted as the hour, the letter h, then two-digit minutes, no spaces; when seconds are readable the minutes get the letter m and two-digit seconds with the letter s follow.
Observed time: 9h42
